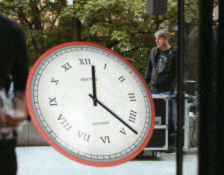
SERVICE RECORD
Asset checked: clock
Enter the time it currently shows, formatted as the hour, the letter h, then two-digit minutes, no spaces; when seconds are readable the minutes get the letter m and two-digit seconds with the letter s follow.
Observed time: 12h23
